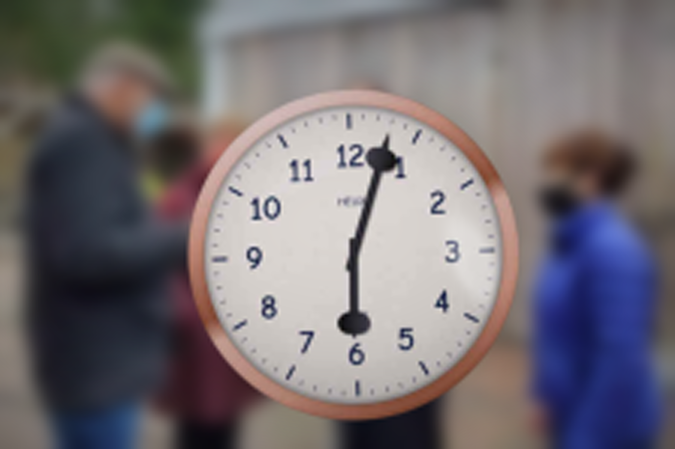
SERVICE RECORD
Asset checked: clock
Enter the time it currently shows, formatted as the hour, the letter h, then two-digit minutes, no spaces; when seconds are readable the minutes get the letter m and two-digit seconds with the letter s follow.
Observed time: 6h03
